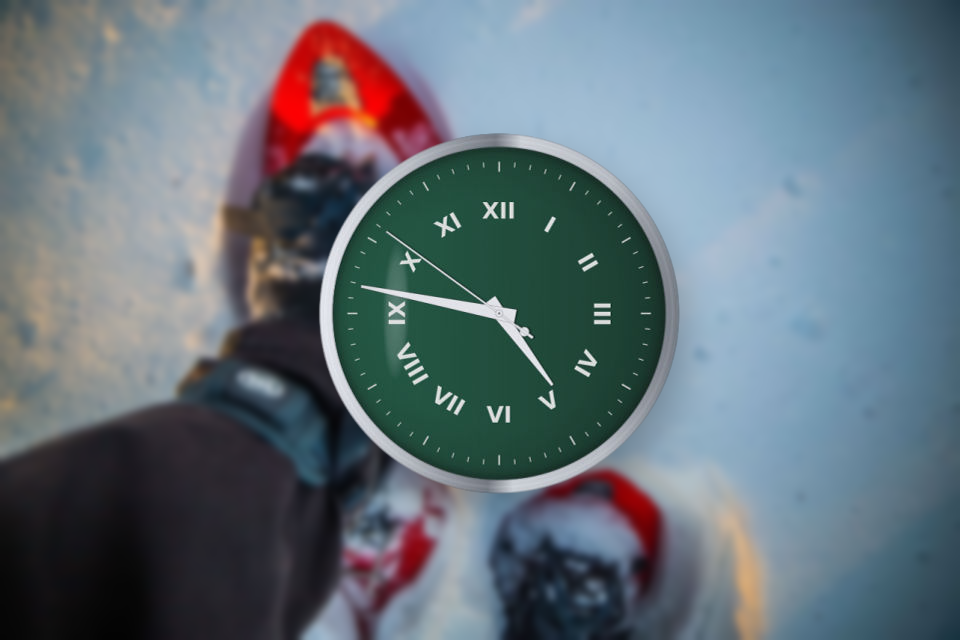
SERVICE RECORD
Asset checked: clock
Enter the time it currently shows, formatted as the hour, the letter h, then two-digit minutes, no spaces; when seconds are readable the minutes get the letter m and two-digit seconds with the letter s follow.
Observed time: 4h46m51s
